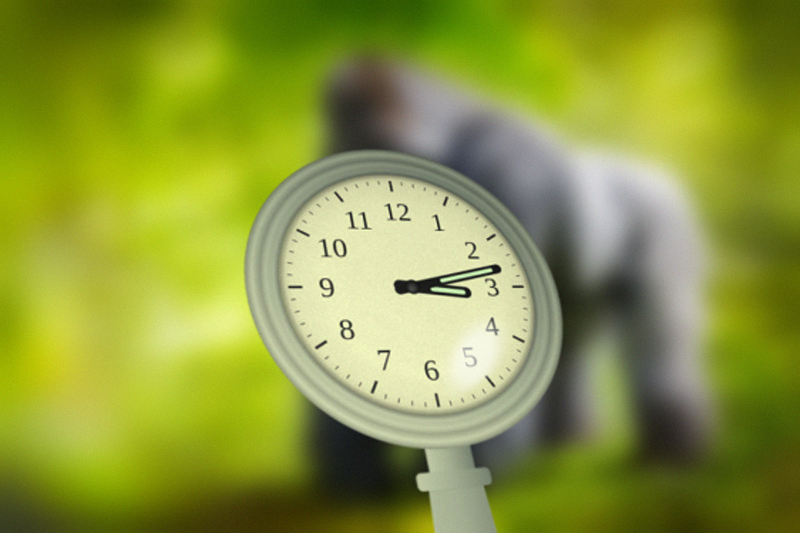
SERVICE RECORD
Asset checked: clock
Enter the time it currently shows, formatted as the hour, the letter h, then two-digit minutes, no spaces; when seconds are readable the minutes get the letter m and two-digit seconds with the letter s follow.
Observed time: 3h13
